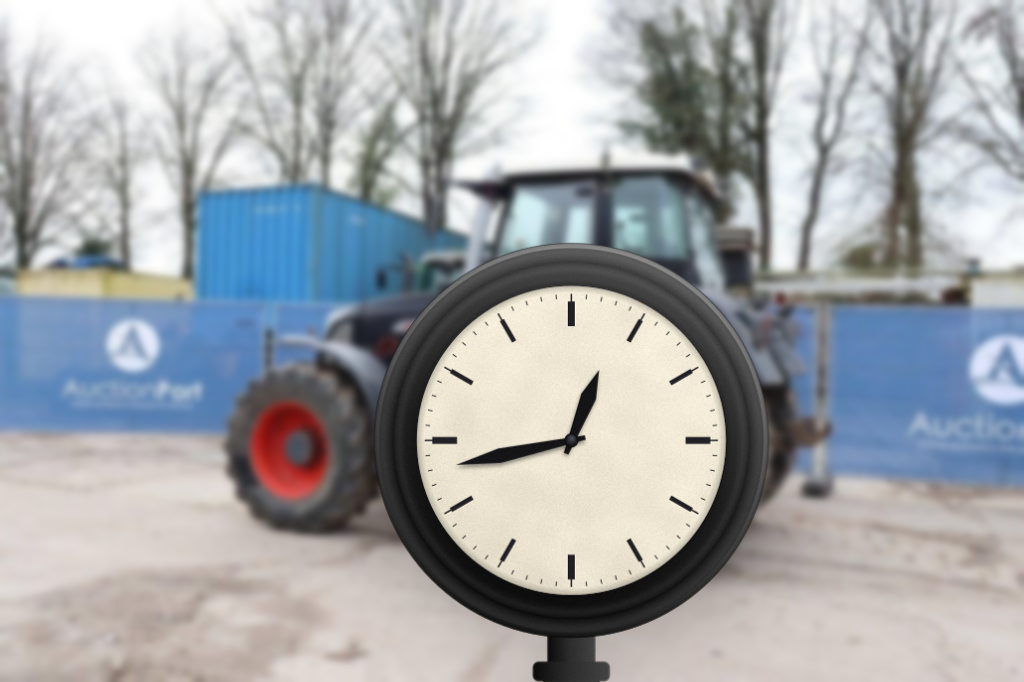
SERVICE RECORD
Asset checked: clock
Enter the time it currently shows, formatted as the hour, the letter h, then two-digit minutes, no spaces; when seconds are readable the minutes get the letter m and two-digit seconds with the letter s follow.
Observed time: 12h43
